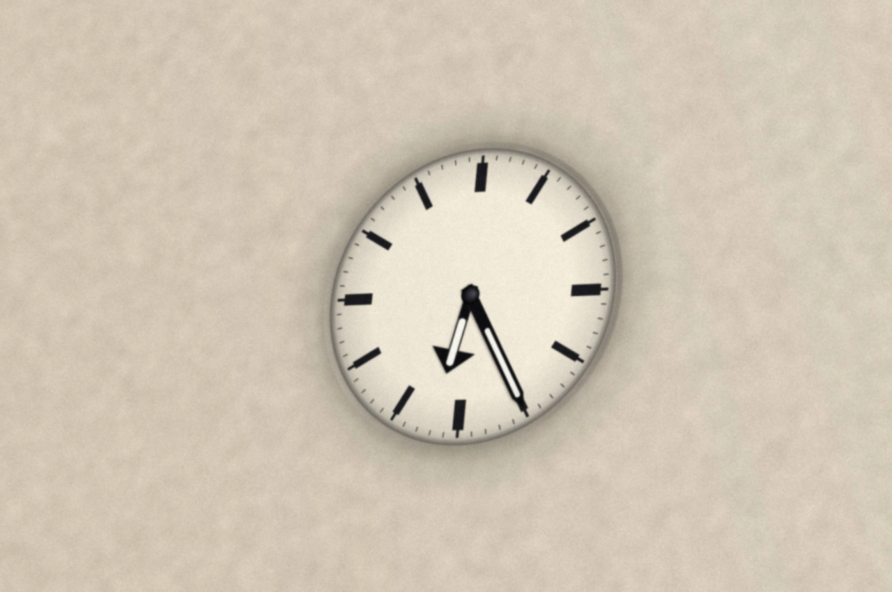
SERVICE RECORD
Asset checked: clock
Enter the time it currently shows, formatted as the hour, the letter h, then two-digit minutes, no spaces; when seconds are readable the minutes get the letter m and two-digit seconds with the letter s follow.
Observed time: 6h25
